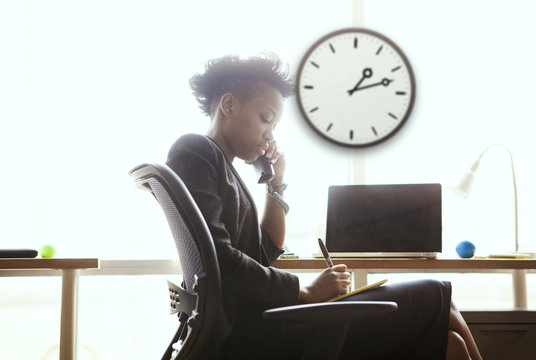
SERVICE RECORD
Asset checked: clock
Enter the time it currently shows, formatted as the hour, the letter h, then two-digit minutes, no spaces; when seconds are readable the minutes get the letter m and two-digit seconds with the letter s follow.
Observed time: 1h12
